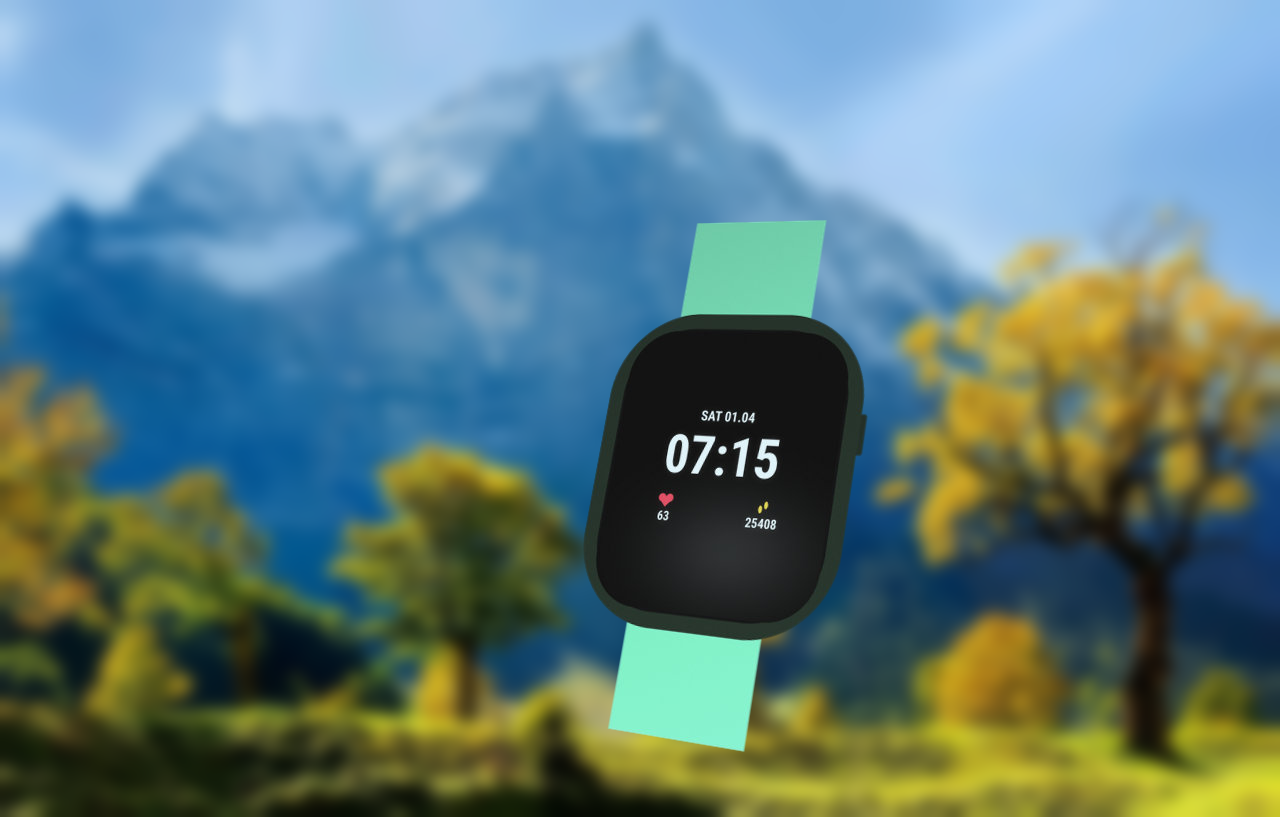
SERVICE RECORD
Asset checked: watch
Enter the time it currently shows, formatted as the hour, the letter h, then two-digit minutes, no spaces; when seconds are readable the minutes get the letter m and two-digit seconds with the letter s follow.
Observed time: 7h15
